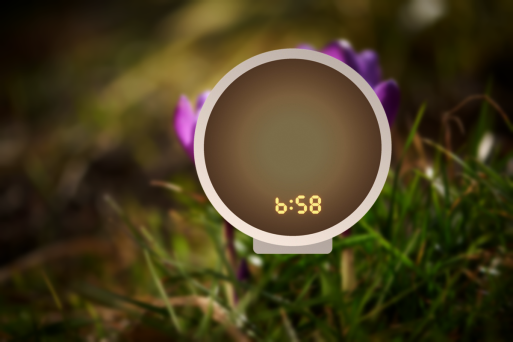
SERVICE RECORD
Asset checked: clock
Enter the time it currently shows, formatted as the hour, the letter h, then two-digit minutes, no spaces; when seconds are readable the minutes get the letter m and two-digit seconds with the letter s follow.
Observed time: 6h58
